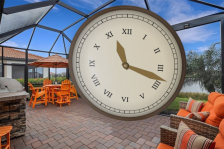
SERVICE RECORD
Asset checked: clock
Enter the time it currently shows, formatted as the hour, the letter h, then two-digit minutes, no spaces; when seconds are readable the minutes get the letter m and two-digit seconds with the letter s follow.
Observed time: 11h18
